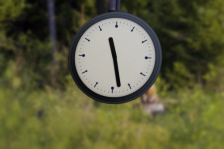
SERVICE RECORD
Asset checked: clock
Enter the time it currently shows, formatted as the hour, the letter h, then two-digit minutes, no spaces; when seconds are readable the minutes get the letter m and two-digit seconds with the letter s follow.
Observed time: 11h28
